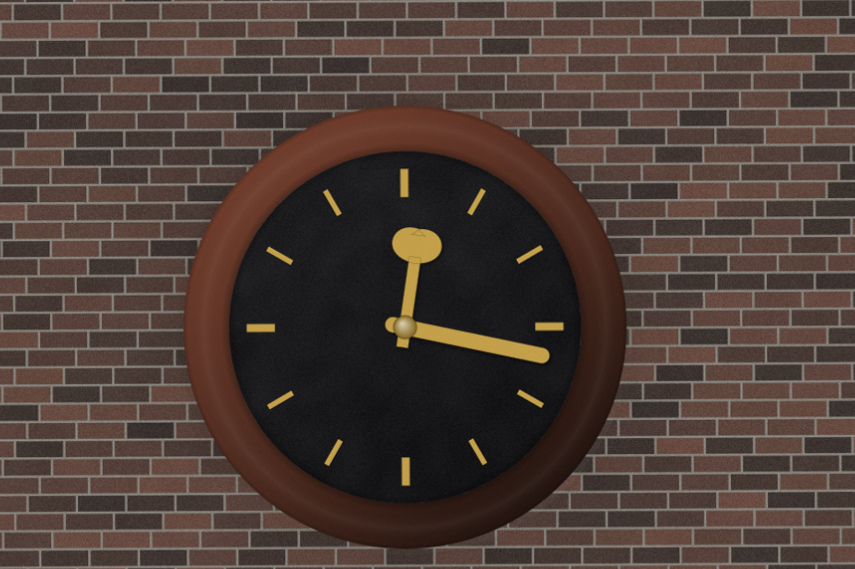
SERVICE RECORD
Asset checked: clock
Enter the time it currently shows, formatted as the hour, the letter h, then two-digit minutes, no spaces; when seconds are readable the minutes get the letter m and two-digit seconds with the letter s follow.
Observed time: 12h17
